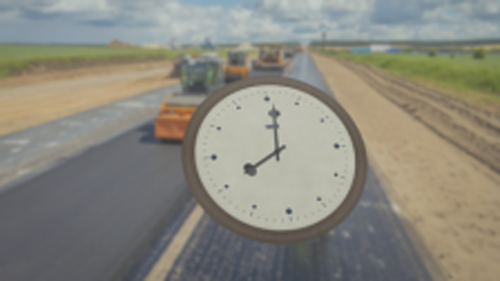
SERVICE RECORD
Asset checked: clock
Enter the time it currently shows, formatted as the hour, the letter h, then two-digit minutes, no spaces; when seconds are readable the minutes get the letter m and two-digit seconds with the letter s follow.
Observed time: 8h01
